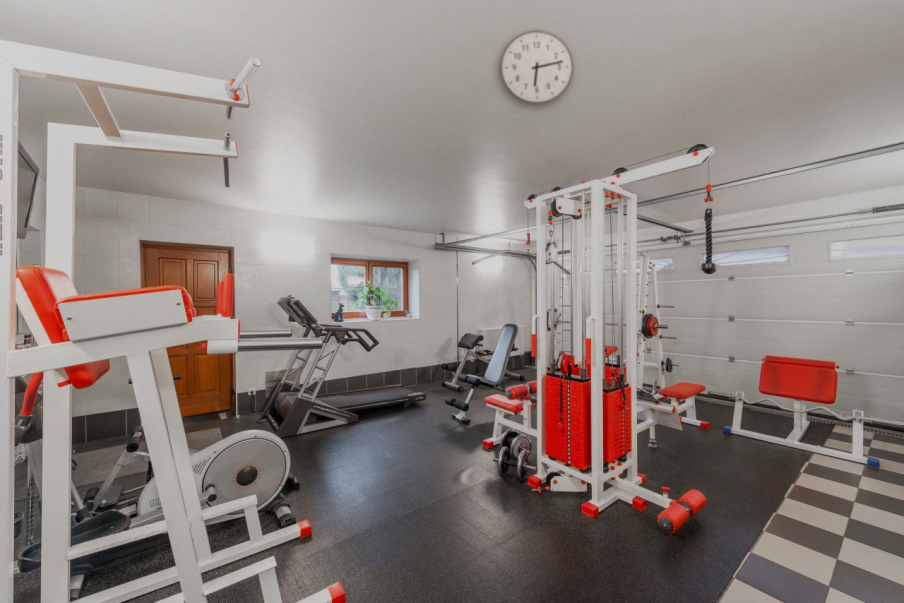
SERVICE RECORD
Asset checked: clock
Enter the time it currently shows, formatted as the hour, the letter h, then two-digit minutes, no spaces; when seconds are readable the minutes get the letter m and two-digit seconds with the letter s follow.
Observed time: 6h13
